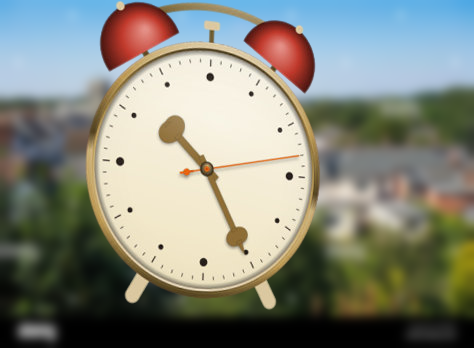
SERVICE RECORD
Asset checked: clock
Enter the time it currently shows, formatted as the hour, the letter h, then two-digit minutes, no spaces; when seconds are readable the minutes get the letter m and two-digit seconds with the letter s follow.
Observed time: 10h25m13s
